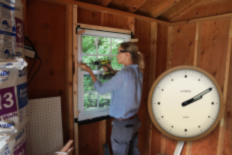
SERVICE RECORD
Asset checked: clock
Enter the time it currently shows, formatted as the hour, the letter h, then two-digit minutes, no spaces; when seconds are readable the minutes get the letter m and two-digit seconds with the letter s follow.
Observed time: 2h10
